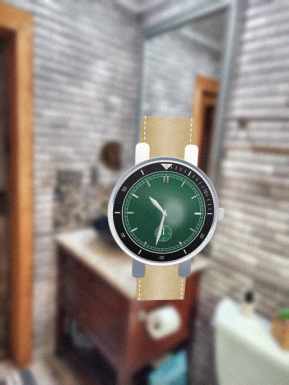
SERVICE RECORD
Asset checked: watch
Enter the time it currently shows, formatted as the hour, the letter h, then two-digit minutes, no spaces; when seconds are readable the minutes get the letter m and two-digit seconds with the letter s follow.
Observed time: 10h32
